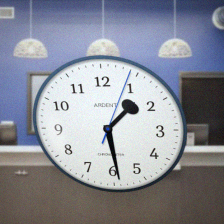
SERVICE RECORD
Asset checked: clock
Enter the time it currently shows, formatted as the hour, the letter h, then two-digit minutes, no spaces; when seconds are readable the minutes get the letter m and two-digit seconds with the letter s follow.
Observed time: 1h29m04s
